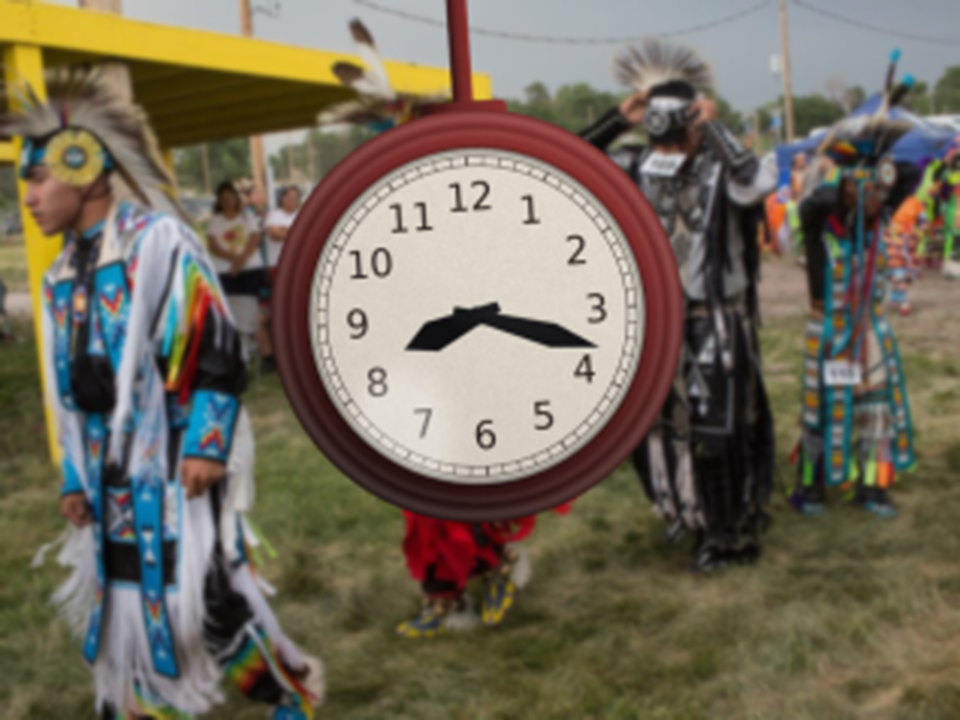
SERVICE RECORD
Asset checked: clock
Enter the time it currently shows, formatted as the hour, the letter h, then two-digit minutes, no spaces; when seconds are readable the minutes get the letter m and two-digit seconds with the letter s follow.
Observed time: 8h18
